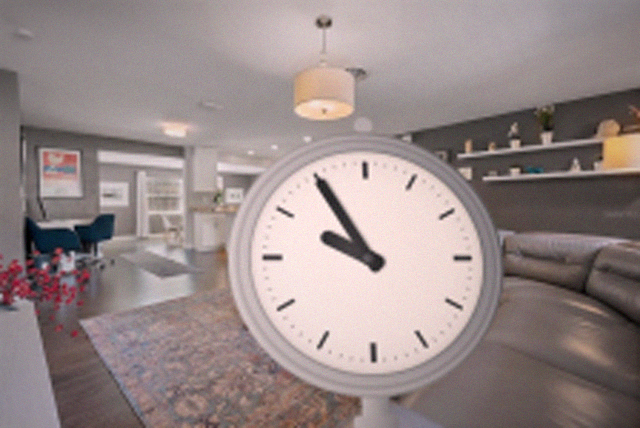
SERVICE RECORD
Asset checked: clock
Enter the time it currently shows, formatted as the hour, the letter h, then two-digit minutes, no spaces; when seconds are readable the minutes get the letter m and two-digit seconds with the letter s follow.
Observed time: 9h55
